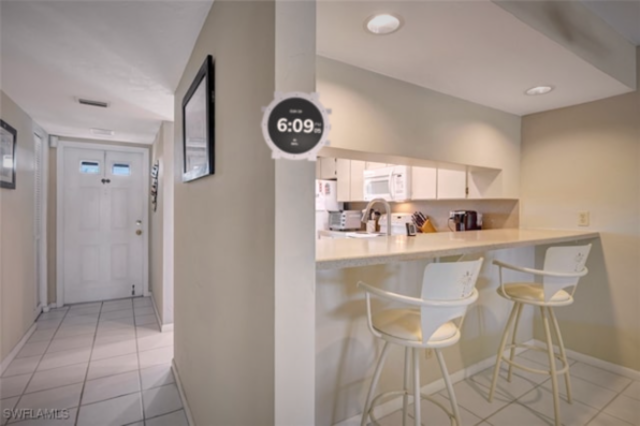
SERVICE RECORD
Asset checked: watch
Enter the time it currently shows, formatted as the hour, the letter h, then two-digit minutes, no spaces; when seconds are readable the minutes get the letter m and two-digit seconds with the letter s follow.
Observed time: 6h09
